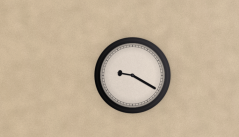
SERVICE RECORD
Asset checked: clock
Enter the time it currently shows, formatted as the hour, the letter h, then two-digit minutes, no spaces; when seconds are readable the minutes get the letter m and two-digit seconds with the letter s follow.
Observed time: 9h20
